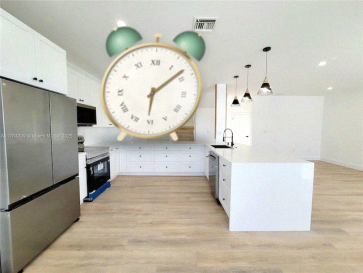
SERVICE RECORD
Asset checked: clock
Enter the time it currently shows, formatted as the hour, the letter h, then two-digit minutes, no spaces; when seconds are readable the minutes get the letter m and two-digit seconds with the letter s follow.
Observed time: 6h08
